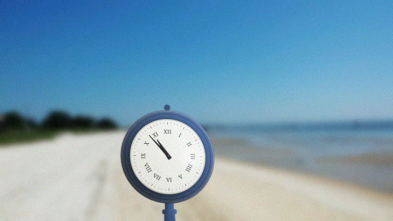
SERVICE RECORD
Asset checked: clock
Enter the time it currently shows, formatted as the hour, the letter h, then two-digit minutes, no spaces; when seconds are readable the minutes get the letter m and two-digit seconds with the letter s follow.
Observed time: 10h53
